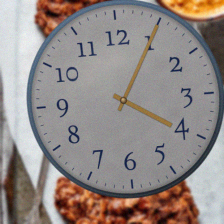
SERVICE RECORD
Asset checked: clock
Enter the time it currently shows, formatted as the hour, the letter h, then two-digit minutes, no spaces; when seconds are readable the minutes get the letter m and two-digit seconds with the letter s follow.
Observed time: 4h05
